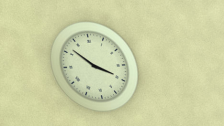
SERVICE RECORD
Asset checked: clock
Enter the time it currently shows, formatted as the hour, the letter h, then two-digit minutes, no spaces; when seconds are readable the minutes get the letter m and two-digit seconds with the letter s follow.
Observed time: 3h52
